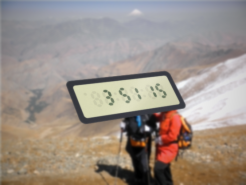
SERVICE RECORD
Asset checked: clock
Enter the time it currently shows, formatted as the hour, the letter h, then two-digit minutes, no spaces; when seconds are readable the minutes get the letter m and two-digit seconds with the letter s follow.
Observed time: 3h51m15s
